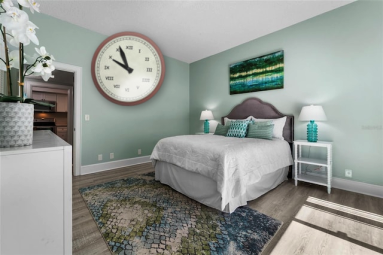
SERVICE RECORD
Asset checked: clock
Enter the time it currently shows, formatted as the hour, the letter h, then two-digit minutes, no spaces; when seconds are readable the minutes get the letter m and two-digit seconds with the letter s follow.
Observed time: 9h56
